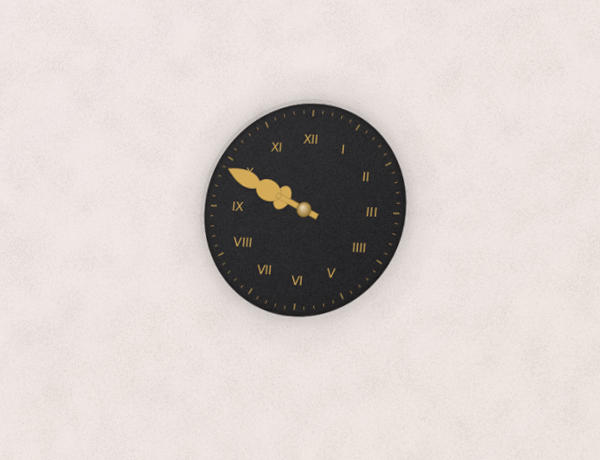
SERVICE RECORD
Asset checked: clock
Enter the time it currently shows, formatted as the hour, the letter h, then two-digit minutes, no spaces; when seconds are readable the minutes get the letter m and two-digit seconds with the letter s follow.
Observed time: 9h49
